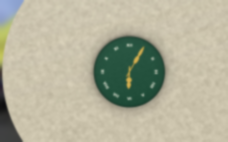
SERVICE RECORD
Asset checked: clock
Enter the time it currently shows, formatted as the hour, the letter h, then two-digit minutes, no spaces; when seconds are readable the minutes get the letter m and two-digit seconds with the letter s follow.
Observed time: 6h05
